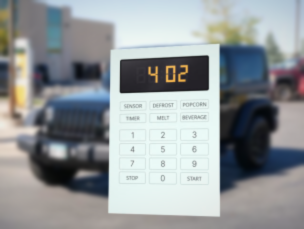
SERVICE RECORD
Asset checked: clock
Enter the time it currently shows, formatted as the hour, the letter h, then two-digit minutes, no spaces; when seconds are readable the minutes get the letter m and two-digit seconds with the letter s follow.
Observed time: 4h02
